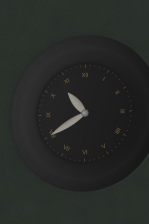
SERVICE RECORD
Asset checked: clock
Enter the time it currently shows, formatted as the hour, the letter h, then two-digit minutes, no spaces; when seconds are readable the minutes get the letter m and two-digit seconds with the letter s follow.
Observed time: 10h40
